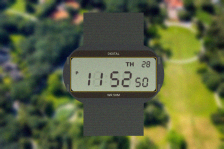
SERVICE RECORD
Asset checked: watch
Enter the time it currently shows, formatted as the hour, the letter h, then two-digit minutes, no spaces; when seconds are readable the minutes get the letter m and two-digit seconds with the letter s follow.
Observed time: 11h52m50s
